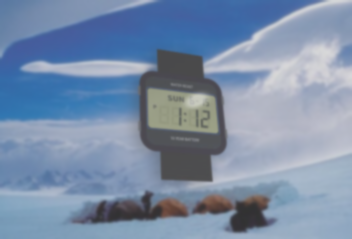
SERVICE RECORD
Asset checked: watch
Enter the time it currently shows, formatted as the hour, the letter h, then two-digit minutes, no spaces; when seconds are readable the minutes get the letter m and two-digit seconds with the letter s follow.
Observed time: 1h12
